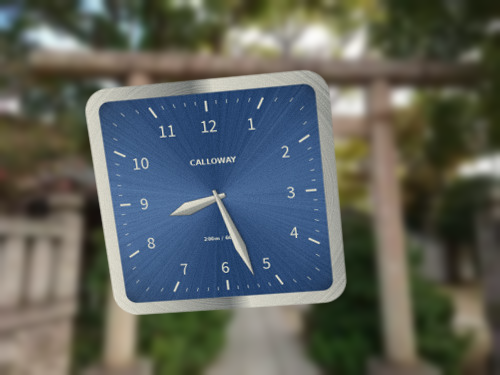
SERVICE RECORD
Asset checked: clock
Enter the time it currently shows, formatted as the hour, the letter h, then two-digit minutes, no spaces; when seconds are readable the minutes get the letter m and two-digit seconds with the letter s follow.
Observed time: 8h27
